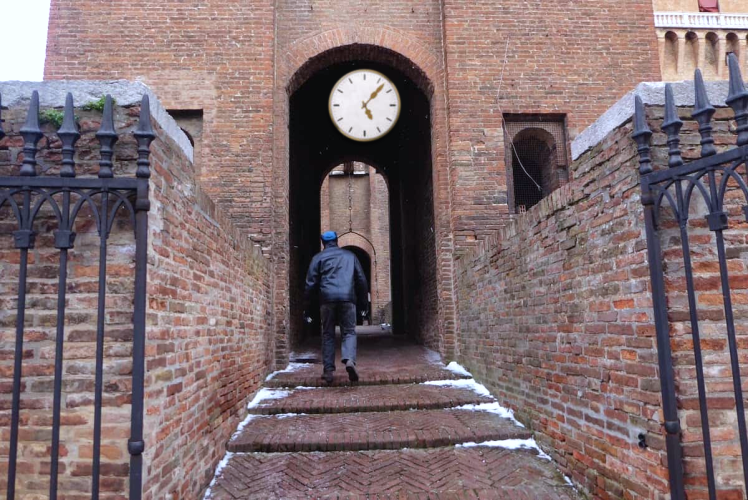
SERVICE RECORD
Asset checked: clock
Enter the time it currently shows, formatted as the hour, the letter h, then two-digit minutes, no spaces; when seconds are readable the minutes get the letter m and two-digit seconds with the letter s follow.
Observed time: 5h07
